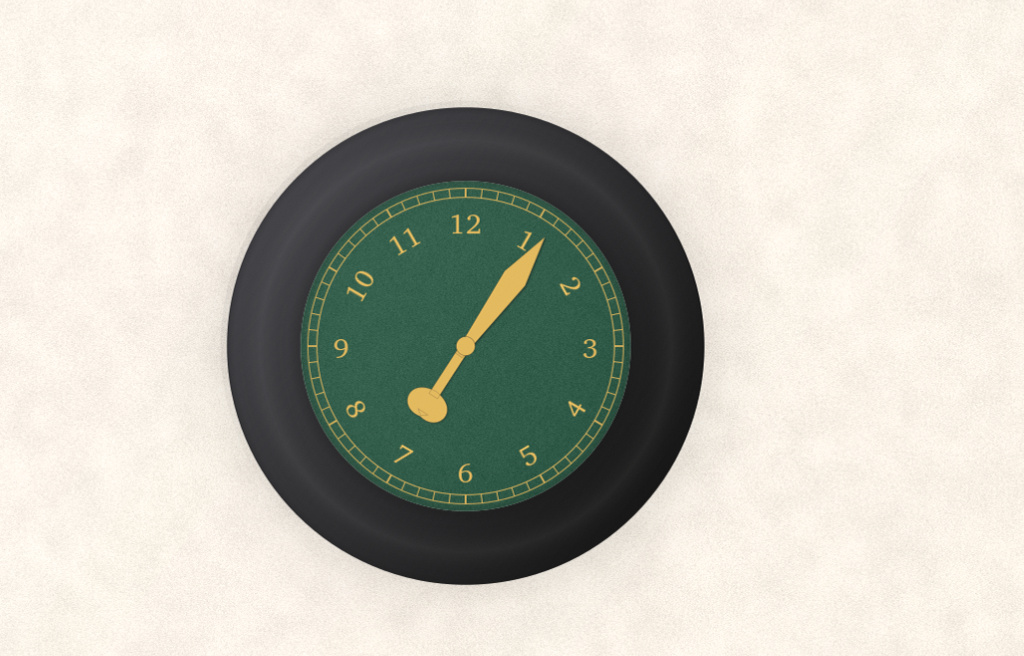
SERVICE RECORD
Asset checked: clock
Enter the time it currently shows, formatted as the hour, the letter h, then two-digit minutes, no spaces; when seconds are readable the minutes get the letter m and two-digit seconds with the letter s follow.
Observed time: 7h06
